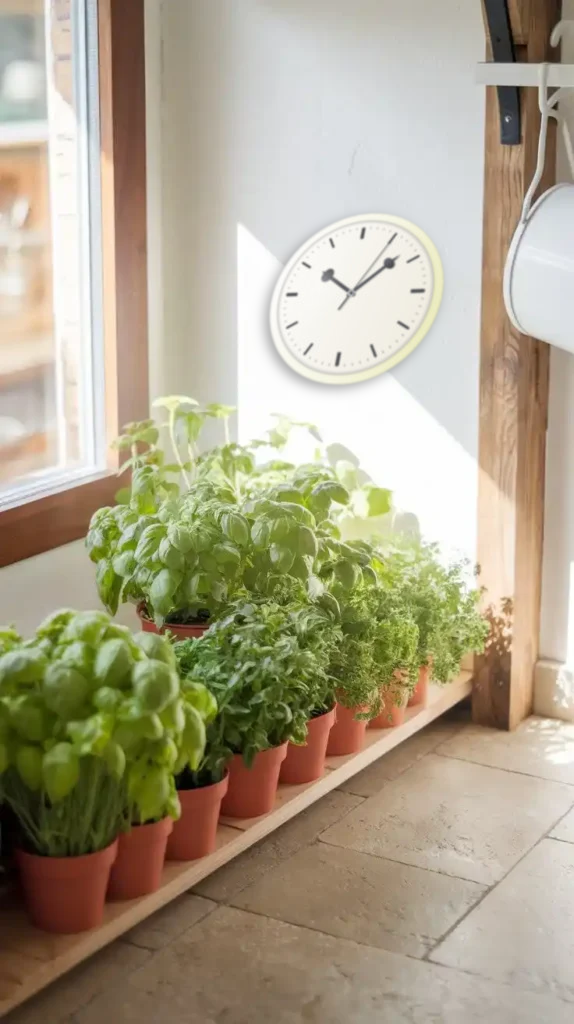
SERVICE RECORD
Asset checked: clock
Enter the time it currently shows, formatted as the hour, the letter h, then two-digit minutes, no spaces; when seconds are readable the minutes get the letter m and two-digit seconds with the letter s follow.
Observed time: 10h08m05s
